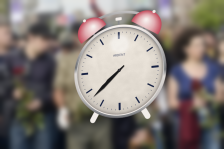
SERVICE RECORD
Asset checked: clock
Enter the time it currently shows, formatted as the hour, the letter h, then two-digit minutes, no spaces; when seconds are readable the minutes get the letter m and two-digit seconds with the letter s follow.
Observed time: 7h38
